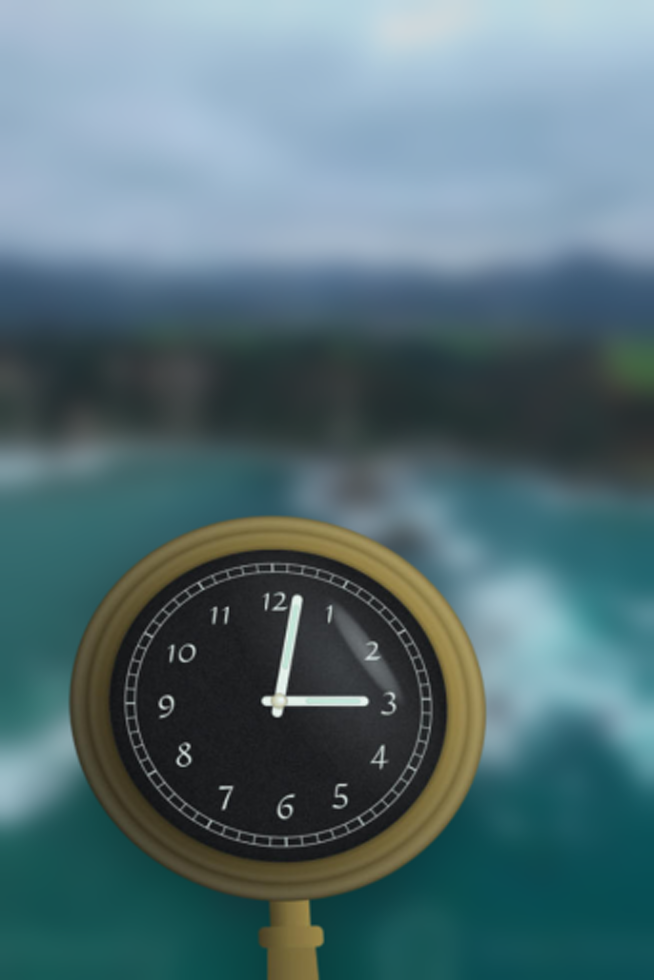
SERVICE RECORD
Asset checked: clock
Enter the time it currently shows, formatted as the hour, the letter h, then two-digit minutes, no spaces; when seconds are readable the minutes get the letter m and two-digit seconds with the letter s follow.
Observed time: 3h02
